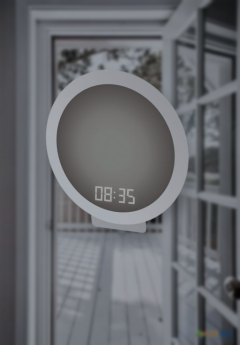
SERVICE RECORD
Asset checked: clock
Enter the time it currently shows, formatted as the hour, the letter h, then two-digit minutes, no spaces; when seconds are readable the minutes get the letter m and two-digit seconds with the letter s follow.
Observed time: 8h35
